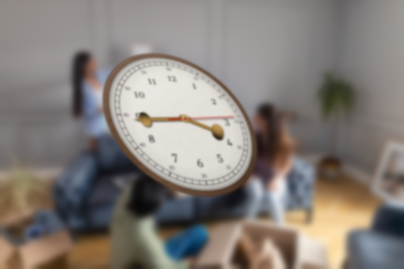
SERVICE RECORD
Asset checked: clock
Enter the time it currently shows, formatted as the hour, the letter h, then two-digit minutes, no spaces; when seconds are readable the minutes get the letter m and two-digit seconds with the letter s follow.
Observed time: 3h44m14s
